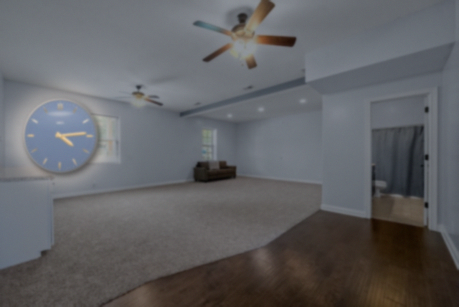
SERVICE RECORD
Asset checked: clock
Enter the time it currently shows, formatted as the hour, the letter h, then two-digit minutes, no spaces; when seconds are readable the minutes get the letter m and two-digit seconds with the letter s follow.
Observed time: 4h14
